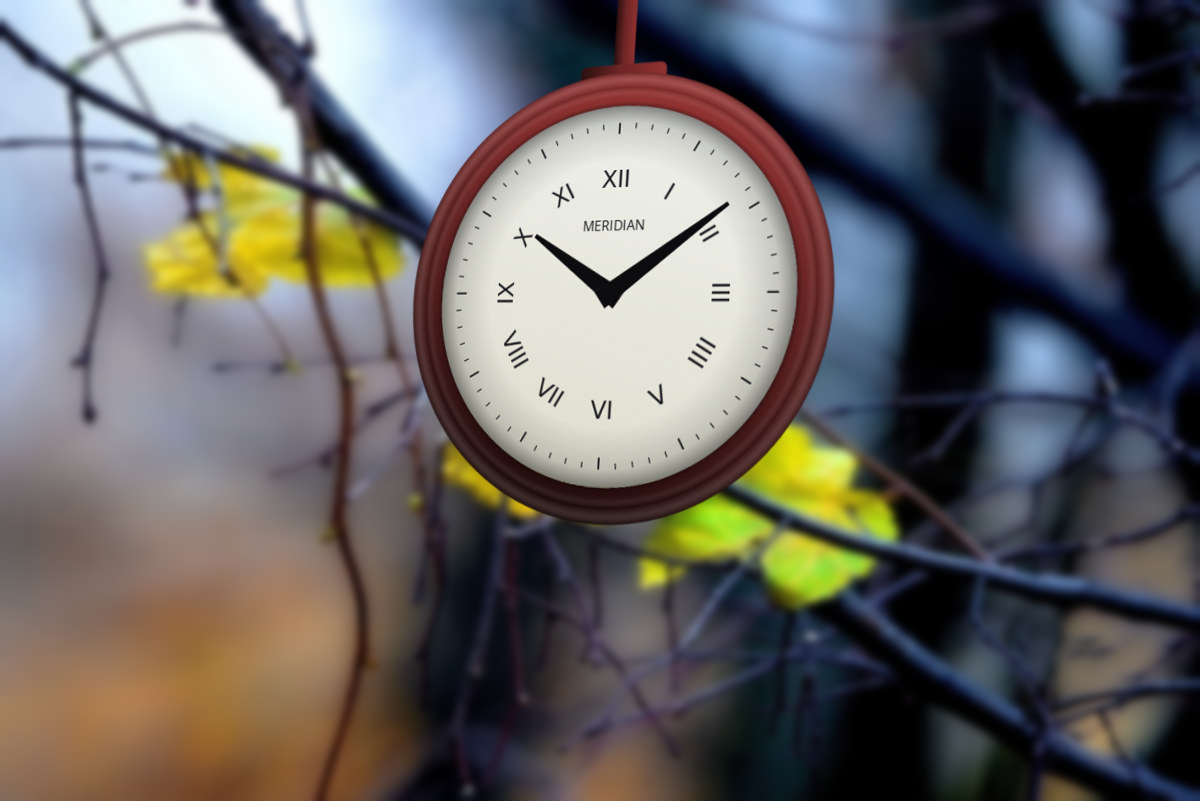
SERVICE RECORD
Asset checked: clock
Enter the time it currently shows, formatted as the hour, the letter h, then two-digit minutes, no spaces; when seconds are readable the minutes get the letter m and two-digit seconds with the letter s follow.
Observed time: 10h09
